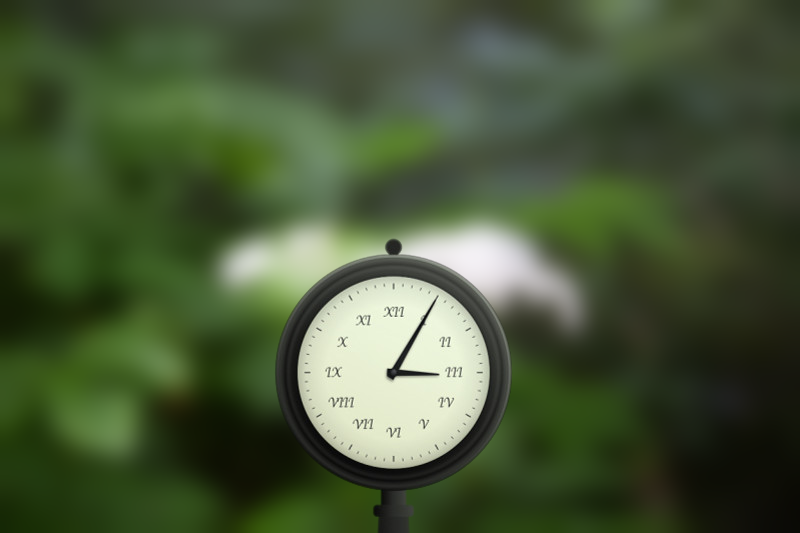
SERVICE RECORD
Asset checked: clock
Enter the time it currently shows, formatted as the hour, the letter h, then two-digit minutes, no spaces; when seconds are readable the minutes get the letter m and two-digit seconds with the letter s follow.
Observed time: 3h05
